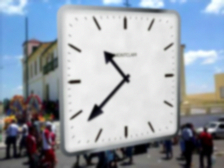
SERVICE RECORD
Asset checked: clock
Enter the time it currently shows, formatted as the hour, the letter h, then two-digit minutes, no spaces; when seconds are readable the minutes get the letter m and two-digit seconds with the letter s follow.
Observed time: 10h38
